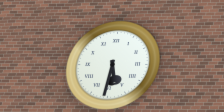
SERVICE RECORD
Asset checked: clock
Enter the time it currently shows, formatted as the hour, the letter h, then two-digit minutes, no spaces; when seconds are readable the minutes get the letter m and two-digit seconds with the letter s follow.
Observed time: 5h31
